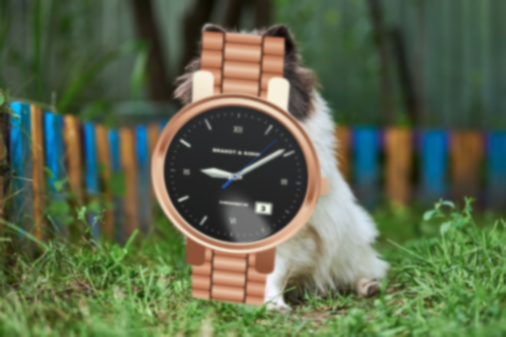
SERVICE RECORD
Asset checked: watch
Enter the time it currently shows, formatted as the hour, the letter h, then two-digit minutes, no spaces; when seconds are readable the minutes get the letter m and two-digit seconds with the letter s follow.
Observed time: 9h09m07s
